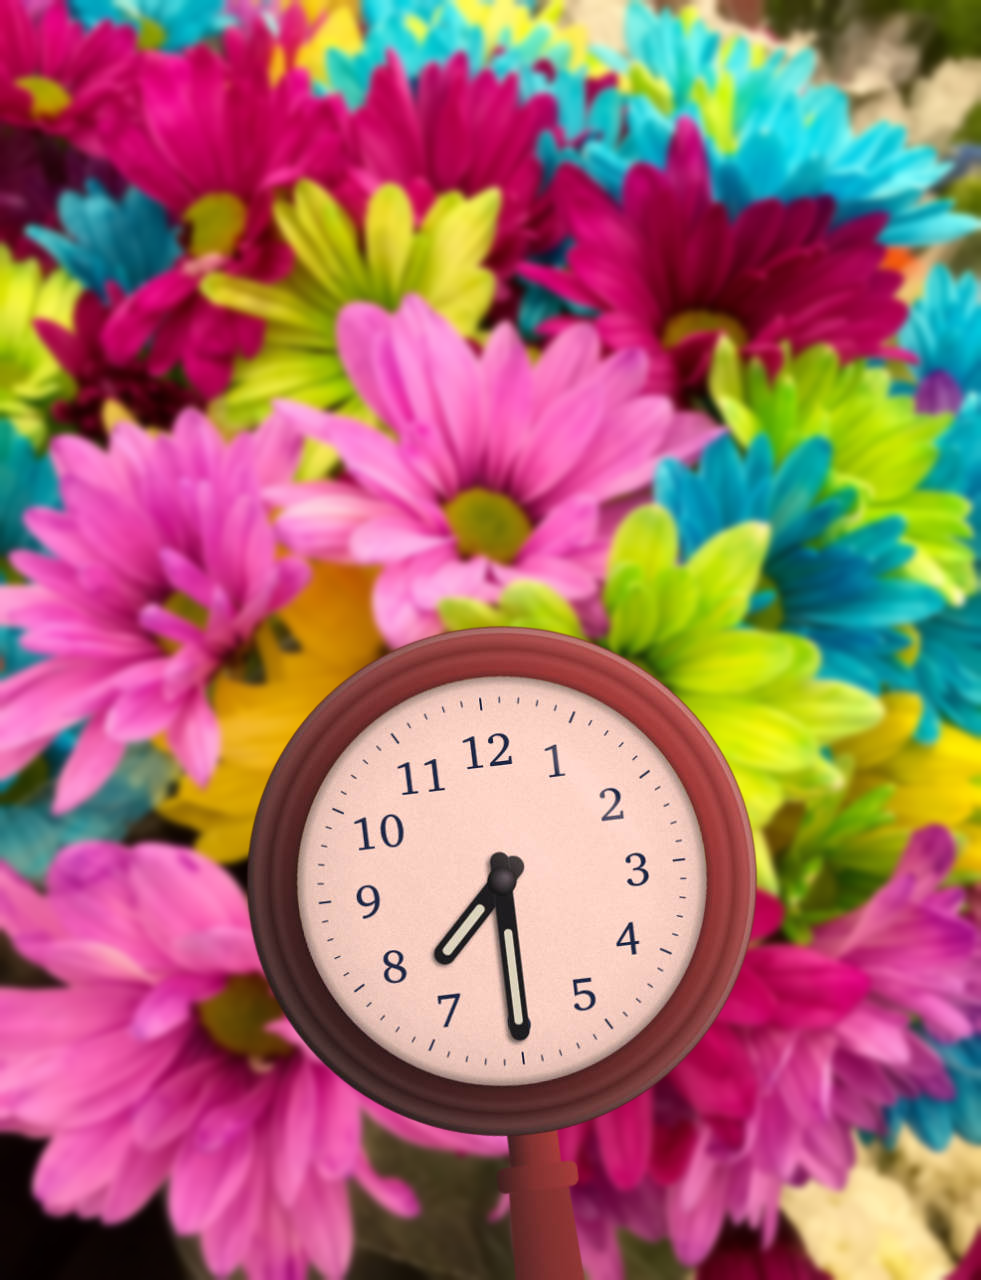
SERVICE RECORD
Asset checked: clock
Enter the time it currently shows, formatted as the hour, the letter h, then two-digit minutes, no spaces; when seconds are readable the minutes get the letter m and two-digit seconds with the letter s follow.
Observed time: 7h30
